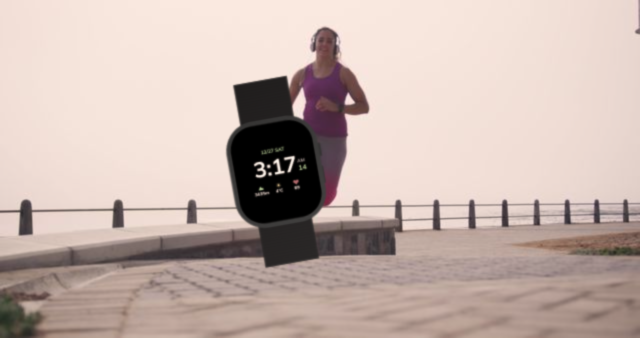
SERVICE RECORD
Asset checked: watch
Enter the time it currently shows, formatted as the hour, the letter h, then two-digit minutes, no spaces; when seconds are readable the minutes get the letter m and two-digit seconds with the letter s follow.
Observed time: 3h17
